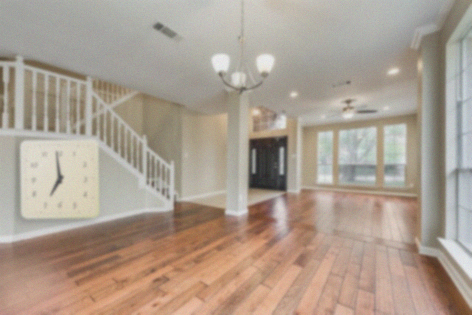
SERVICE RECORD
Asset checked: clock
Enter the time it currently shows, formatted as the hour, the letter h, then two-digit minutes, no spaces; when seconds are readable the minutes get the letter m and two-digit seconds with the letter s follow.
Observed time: 6h59
